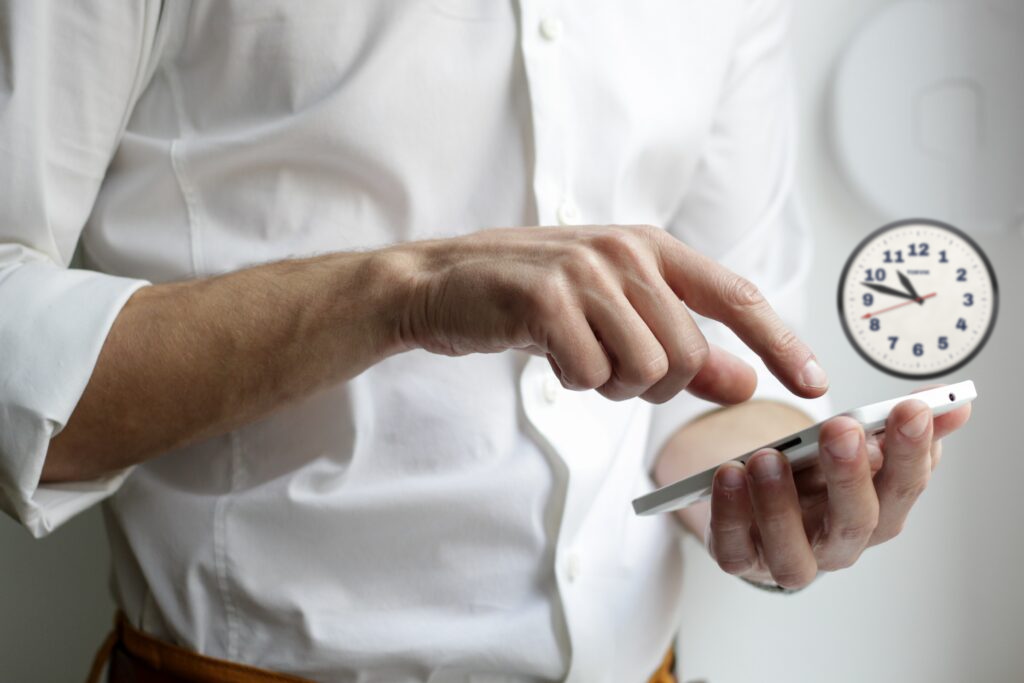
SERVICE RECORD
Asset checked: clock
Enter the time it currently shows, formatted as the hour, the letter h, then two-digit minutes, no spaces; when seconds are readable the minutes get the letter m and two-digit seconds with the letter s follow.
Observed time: 10h47m42s
